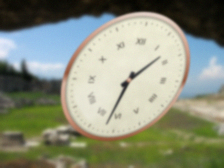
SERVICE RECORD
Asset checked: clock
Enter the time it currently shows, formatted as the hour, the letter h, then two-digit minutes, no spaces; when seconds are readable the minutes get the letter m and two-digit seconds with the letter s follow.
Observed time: 1h32
